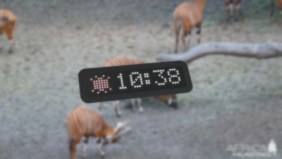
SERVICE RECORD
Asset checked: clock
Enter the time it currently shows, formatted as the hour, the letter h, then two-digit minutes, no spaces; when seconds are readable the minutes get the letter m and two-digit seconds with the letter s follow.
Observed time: 10h38
